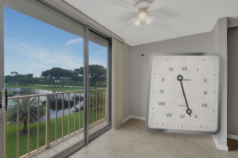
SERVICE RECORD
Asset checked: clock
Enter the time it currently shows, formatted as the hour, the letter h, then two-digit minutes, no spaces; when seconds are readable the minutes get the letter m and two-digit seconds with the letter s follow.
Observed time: 11h27
